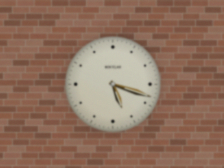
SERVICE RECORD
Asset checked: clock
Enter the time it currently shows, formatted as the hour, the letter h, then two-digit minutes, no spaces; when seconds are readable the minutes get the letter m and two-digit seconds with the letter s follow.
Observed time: 5h18
